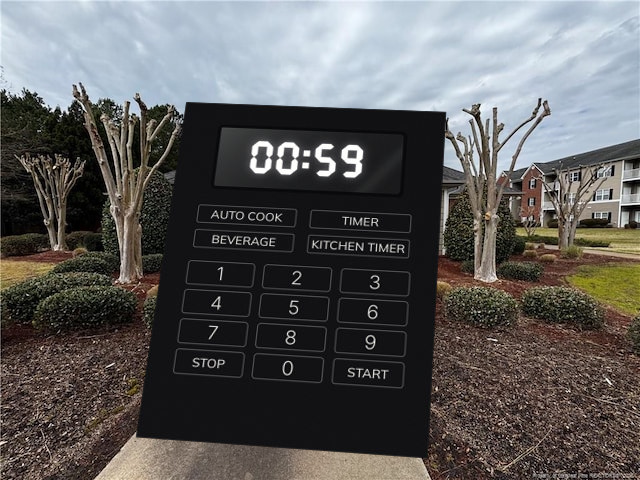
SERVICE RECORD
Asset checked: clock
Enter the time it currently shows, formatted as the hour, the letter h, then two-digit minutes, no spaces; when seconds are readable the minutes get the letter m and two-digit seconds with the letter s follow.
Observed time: 0h59
